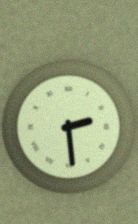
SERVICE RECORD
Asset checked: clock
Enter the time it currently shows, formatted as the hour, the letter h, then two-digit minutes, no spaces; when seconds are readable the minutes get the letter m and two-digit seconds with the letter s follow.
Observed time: 2h29
